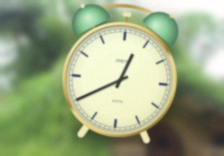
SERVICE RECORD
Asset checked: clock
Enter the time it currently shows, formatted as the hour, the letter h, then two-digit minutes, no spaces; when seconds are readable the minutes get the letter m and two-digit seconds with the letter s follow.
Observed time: 12h40
